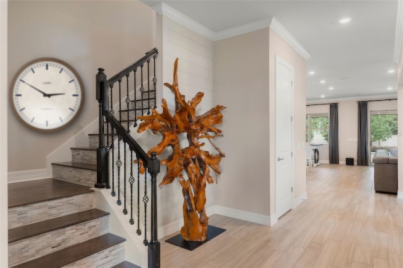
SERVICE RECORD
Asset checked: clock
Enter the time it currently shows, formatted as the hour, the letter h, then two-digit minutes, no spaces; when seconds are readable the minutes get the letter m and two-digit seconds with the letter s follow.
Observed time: 2h50
